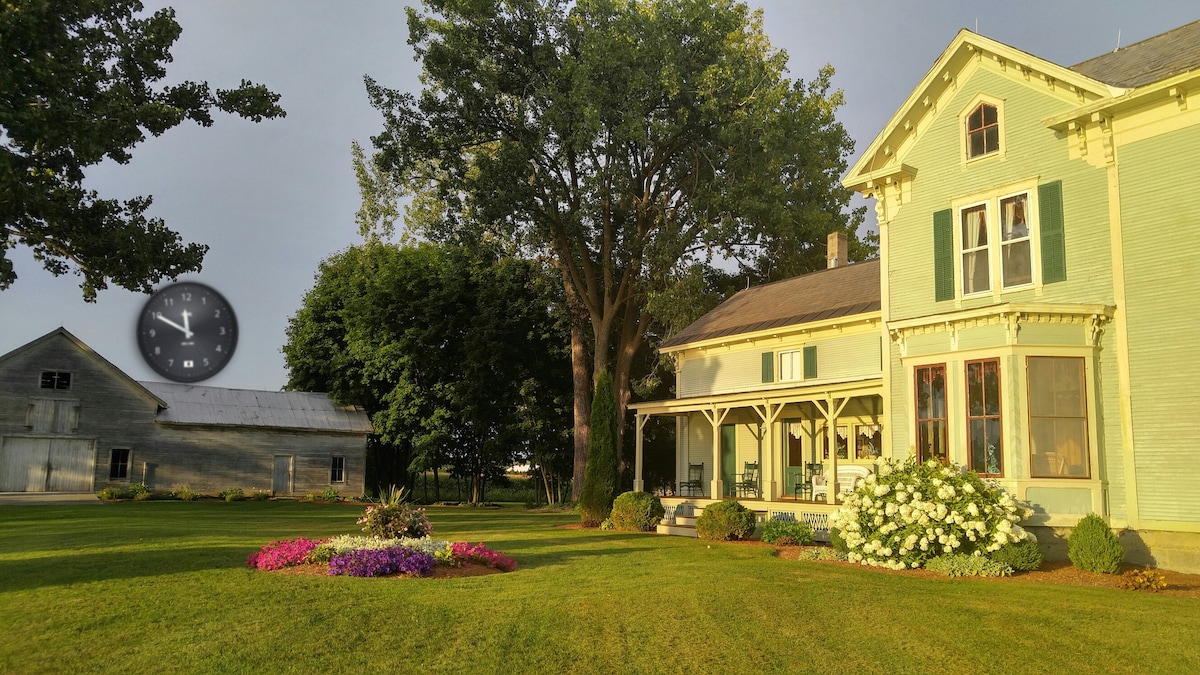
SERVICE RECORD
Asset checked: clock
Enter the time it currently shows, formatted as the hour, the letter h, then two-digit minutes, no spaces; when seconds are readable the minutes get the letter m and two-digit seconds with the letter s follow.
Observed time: 11h50
